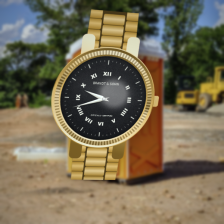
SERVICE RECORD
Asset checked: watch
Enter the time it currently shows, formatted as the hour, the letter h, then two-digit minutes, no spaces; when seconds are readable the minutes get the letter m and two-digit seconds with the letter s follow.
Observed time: 9h42
